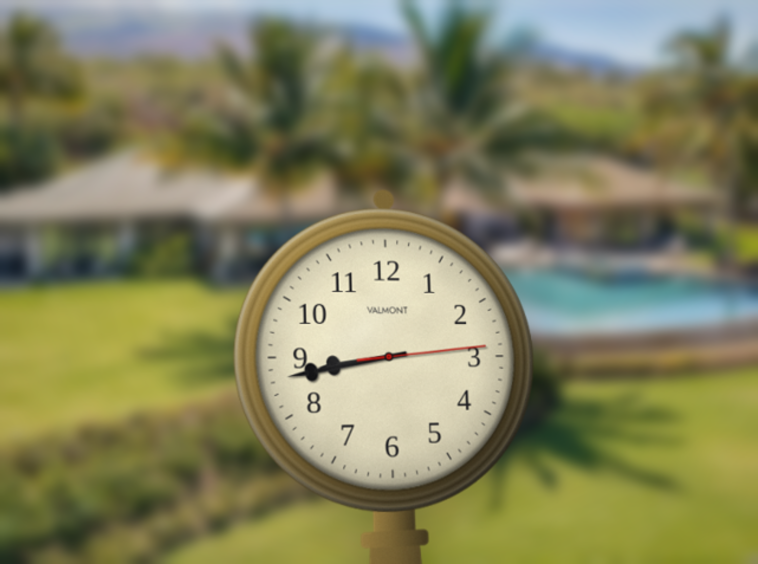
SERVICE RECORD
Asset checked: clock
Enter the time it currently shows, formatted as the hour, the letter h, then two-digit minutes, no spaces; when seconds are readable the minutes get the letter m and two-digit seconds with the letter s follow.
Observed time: 8h43m14s
